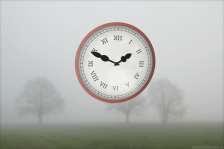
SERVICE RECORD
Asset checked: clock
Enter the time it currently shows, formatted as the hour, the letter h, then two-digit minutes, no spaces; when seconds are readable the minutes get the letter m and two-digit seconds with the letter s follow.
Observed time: 1h49
